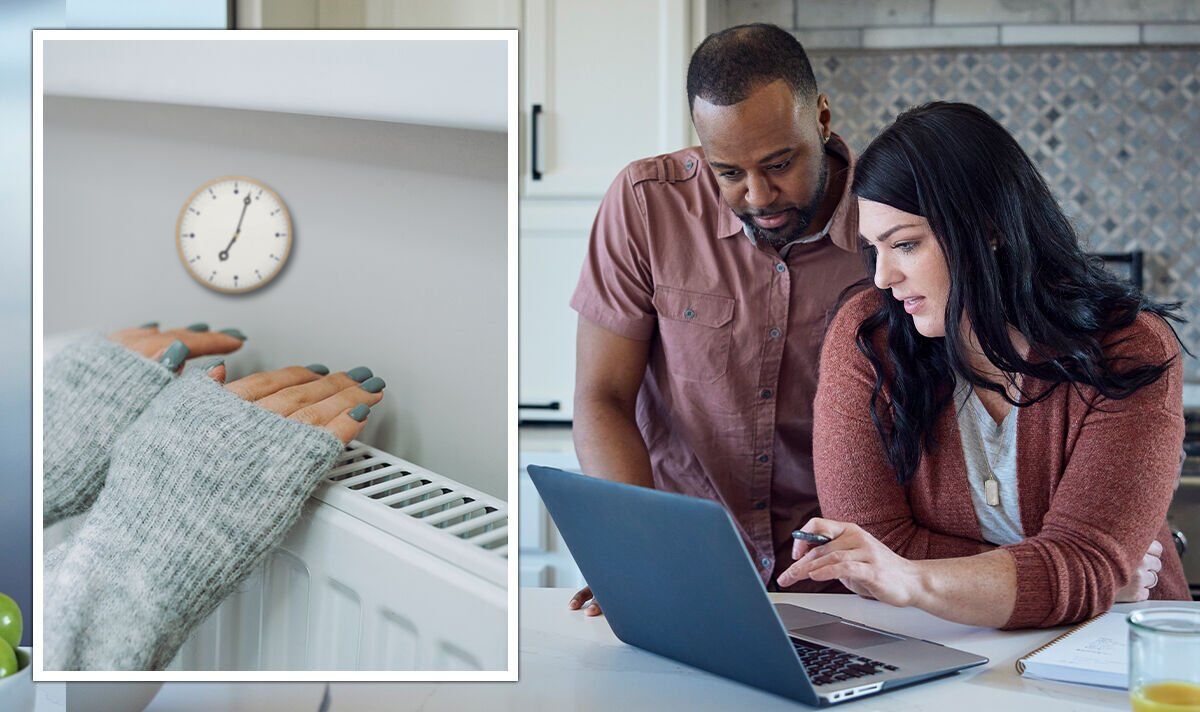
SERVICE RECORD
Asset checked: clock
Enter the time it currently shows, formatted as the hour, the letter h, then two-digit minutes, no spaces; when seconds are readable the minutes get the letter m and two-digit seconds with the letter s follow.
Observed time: 7h03
